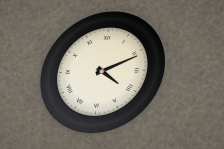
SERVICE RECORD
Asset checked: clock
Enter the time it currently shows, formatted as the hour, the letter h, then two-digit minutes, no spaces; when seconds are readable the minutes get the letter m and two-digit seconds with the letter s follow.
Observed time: 4h11
